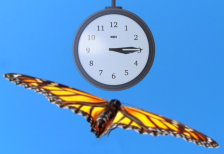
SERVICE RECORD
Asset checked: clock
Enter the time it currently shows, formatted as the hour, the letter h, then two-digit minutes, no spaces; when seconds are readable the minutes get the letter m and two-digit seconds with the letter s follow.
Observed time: 3h15
